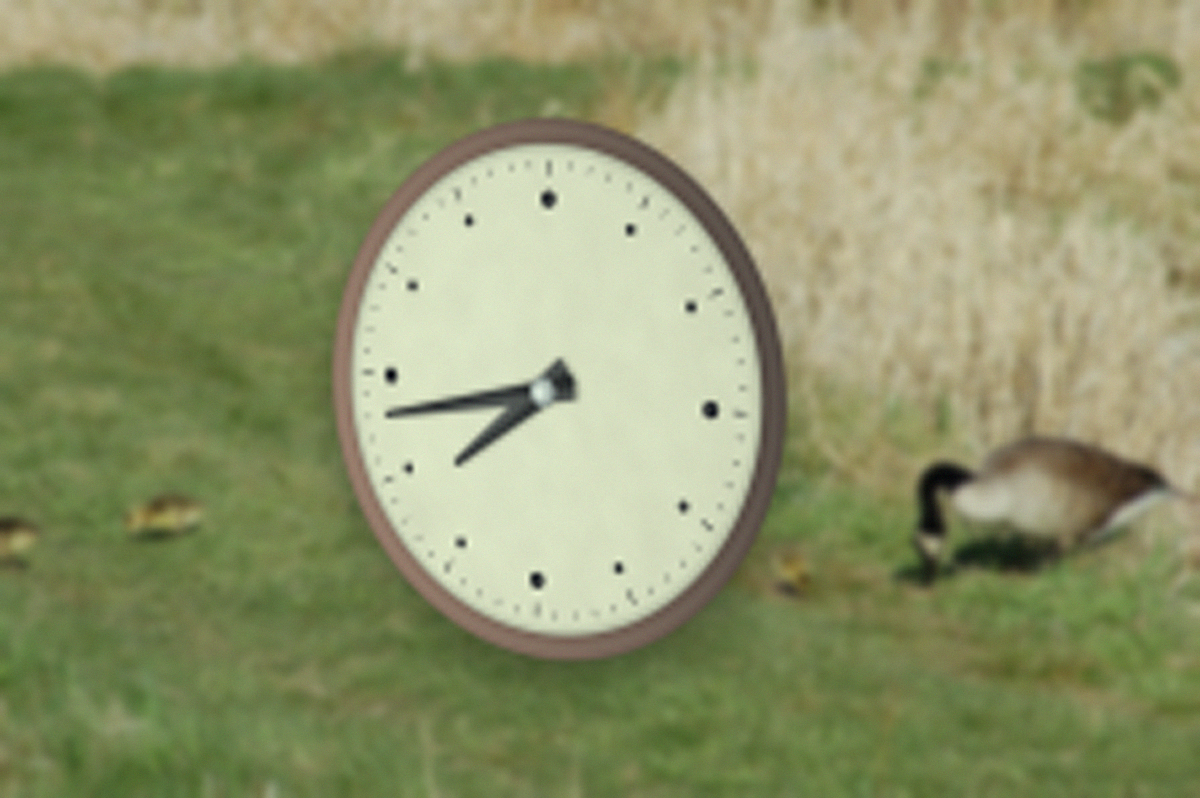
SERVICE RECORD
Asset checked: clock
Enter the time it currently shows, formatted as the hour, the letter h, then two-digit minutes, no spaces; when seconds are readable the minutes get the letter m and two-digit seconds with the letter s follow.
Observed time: 7h43
